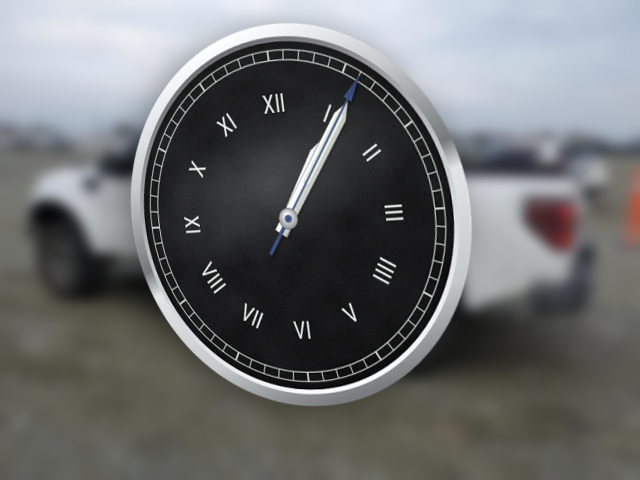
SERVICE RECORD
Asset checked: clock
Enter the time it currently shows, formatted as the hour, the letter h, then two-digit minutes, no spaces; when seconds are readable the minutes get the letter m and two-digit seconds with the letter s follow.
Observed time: 1h06m06s
